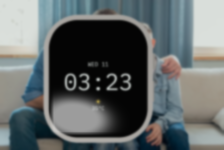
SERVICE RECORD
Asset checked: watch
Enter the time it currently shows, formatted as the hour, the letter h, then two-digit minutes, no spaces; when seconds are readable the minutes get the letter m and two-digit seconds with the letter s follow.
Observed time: 3h23
